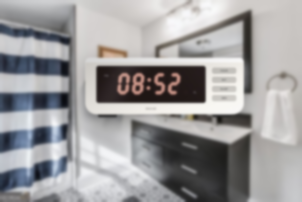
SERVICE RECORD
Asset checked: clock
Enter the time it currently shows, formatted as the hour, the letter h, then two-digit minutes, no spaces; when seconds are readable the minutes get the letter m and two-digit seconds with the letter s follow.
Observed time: 8h52
